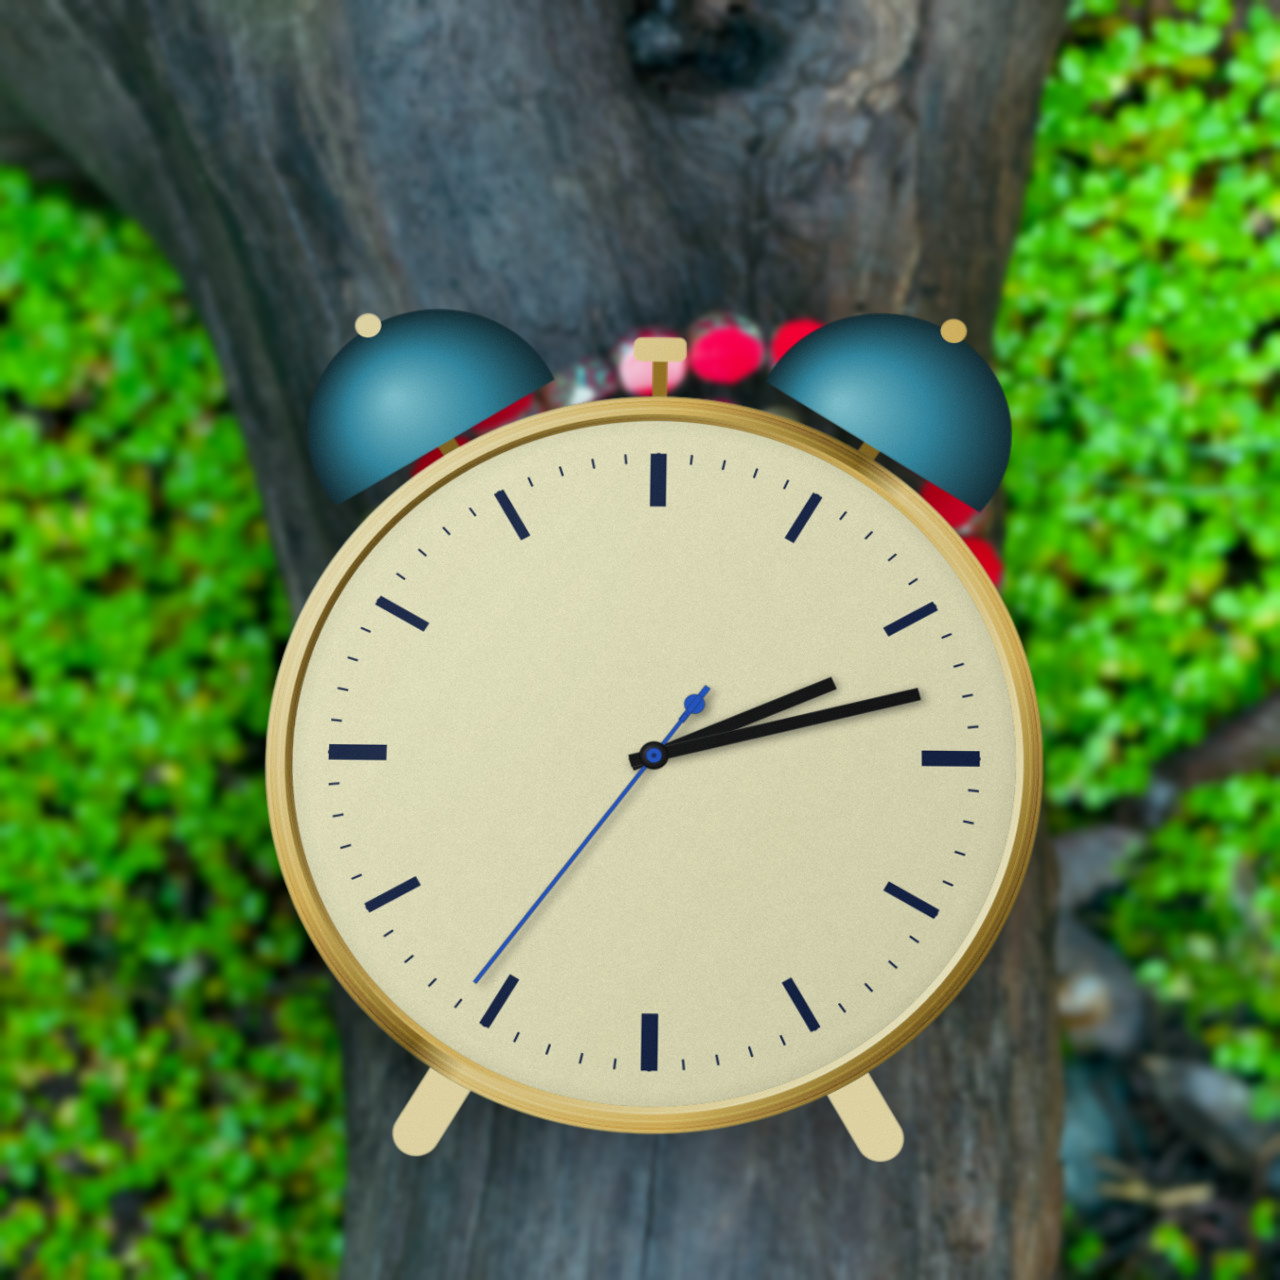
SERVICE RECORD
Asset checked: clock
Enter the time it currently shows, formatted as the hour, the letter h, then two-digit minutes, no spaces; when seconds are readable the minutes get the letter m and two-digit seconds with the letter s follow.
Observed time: 2h12m36s
